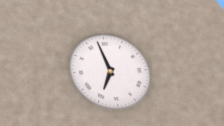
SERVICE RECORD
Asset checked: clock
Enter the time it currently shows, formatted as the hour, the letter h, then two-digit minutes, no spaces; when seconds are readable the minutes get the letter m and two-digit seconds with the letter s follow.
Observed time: 6h58
